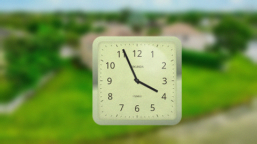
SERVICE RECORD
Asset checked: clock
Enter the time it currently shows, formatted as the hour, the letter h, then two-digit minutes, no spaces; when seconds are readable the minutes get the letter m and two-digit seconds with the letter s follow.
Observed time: 3h56
